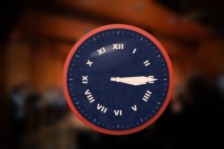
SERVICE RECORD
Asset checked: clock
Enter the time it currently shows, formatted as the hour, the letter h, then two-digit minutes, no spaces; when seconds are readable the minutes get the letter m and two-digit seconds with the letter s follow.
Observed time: 3h15
